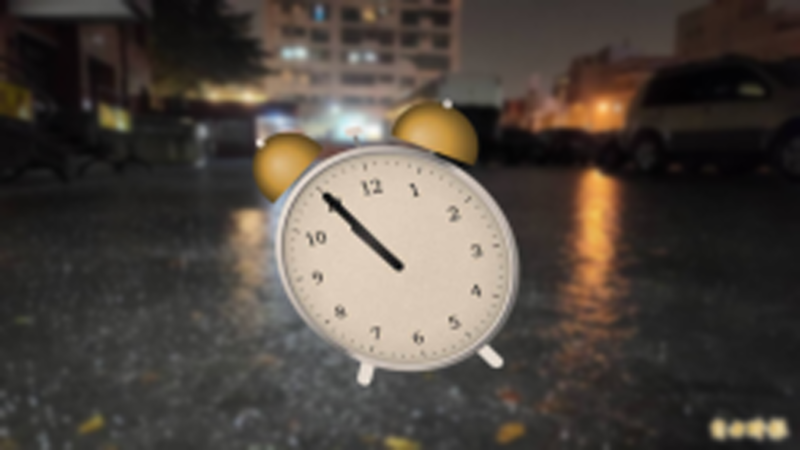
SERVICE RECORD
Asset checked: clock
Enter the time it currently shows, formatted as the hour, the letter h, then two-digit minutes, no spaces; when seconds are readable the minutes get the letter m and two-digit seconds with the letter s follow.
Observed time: 10h55
